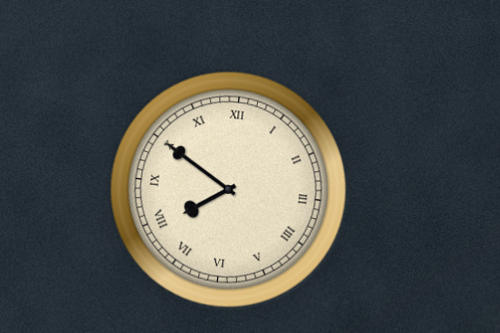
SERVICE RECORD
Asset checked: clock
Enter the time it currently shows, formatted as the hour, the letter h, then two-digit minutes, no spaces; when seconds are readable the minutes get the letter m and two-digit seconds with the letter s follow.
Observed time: 7h50
